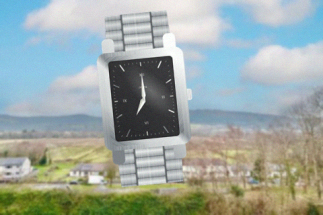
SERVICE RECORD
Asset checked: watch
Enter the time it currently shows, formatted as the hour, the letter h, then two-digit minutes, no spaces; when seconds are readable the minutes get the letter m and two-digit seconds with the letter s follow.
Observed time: 7h00
